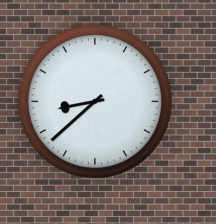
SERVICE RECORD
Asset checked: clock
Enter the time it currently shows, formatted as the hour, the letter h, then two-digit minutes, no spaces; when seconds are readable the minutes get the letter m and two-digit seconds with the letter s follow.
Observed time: 8h38
